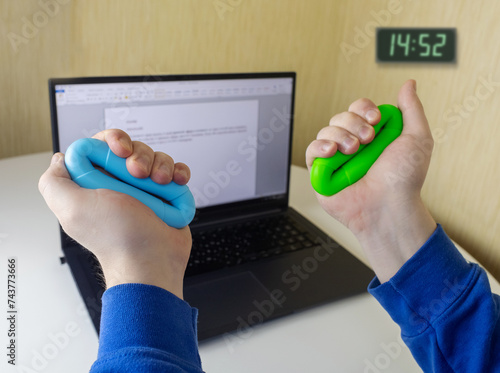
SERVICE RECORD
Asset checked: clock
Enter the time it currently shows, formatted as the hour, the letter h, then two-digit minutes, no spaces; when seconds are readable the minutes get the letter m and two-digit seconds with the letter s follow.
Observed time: 14h52
